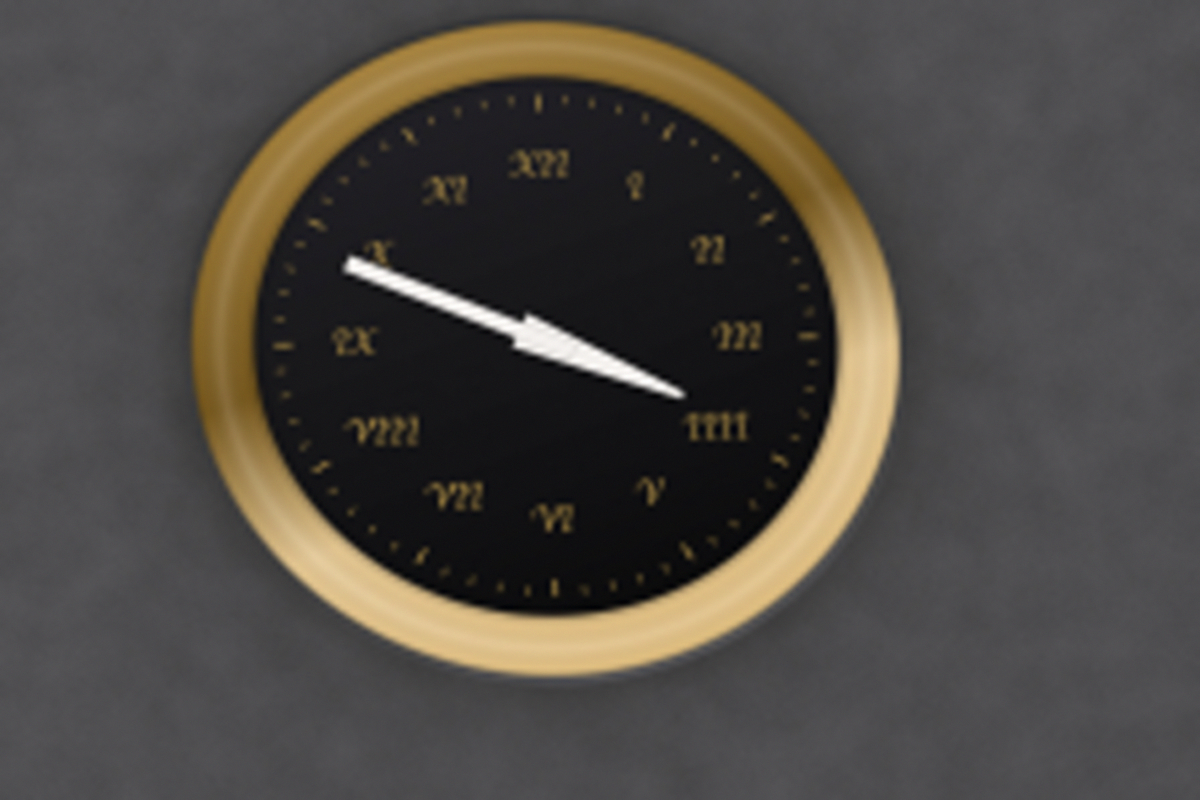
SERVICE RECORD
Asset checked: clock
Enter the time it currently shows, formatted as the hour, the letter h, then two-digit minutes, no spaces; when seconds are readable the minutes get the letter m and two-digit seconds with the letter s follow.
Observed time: 3h49
